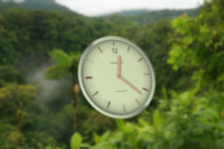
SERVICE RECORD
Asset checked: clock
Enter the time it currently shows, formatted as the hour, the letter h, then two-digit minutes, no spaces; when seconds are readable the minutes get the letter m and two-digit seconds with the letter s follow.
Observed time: 12h22
